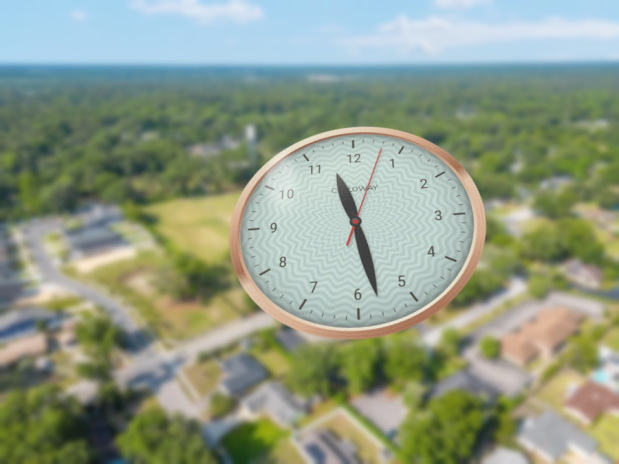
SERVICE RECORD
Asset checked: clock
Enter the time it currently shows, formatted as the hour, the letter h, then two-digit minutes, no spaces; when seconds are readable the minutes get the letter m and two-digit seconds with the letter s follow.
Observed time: 11h28m03s
